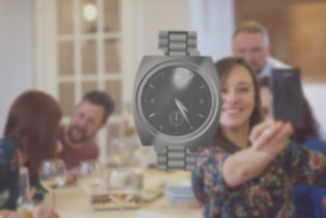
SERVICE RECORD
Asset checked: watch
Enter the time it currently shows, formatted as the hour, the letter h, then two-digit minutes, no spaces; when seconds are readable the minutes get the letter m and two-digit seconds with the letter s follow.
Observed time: 4h25
